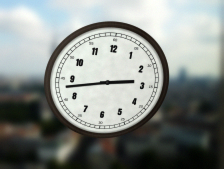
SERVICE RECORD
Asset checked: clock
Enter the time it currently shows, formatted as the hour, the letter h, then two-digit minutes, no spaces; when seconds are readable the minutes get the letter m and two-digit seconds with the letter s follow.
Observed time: 2h43
